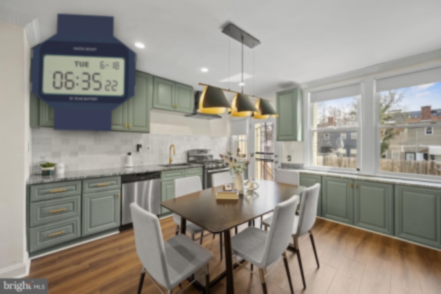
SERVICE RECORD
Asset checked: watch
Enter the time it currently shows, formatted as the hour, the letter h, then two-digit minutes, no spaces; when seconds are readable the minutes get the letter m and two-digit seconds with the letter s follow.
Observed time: 6h35m22s
